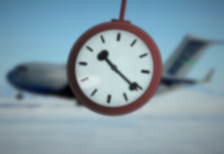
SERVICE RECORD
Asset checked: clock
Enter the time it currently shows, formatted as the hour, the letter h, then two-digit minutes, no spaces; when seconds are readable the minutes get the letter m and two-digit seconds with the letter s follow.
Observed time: 10h21
